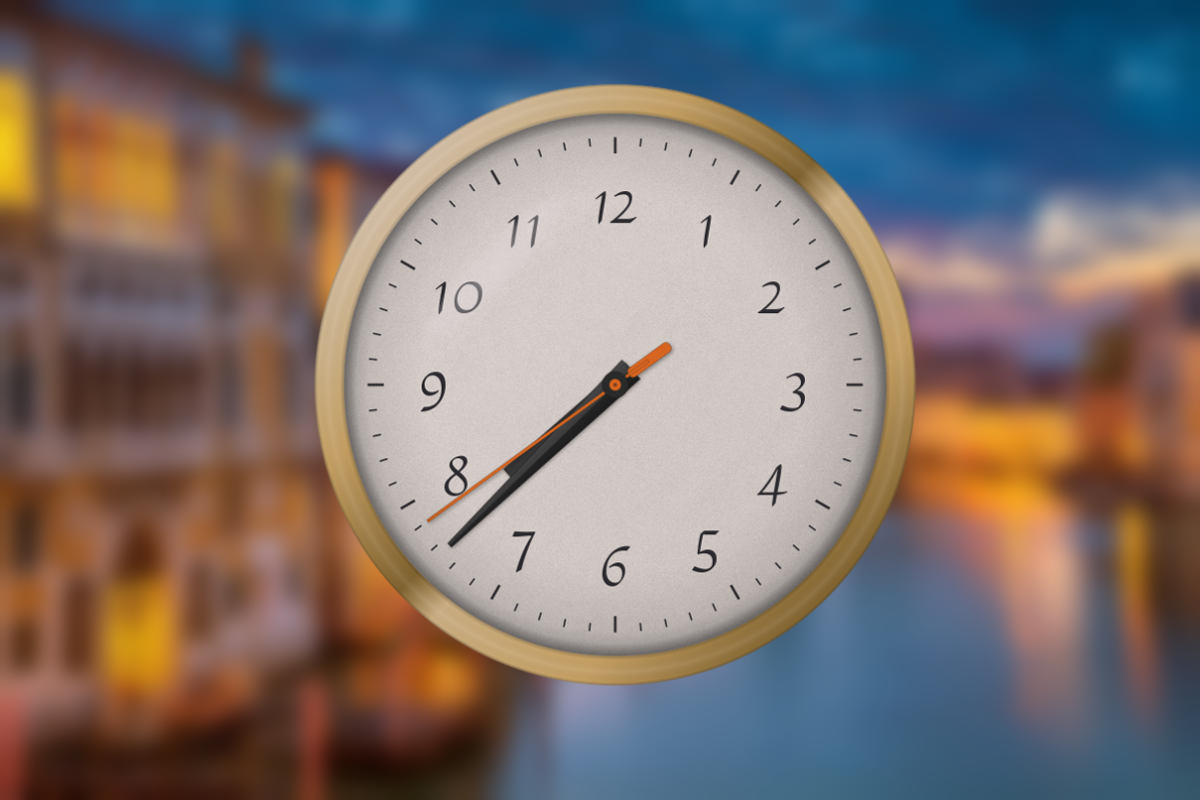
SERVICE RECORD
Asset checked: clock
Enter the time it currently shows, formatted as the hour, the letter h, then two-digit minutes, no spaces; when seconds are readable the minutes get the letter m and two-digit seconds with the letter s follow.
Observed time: 7h37m39s
